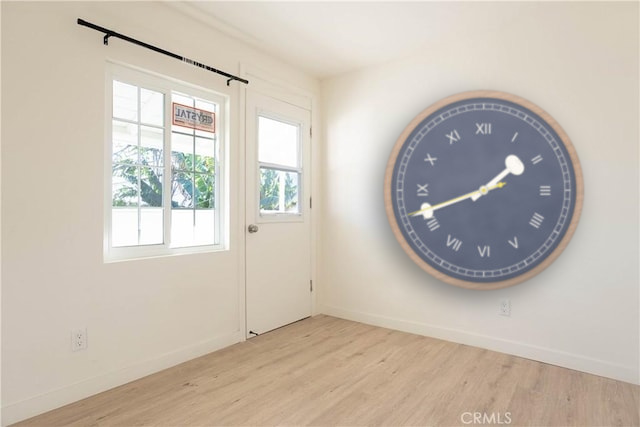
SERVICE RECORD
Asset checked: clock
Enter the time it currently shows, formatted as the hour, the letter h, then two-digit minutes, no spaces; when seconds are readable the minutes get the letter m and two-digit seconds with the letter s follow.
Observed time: 1h41m42s
